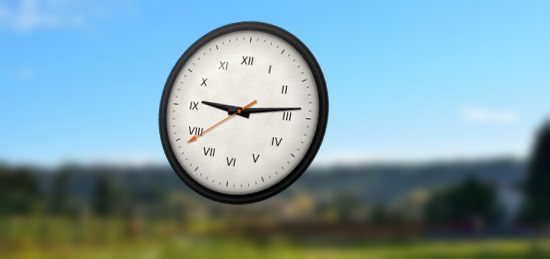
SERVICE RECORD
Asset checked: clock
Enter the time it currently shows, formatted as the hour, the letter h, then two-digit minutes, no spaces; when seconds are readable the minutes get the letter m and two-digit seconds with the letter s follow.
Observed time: 9h13m39s
